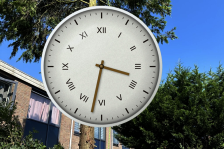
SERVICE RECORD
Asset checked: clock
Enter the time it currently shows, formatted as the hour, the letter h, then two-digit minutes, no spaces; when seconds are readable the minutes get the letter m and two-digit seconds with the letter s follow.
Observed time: 3h32
